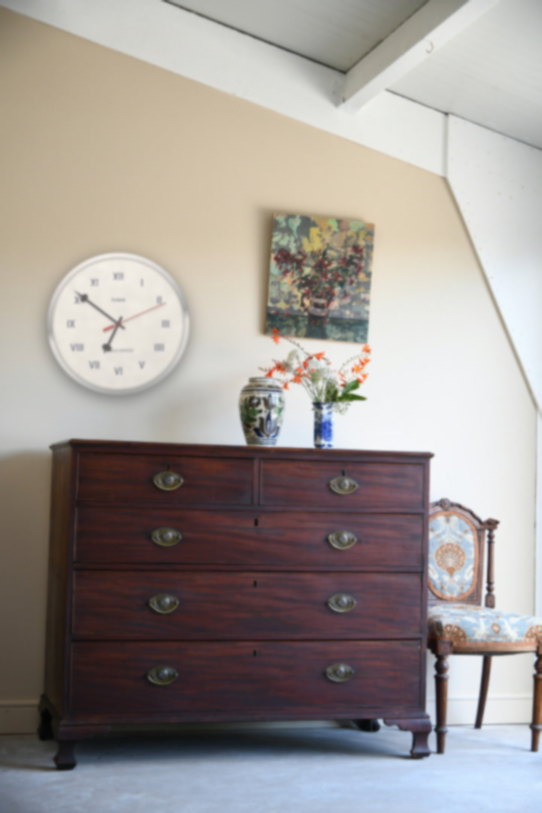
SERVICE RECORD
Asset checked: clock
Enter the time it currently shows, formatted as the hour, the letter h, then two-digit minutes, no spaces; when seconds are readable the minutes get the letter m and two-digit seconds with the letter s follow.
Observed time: 6h51m11s
